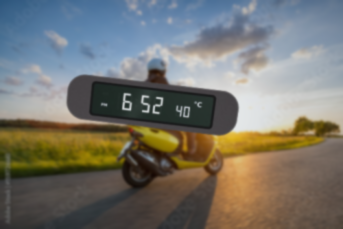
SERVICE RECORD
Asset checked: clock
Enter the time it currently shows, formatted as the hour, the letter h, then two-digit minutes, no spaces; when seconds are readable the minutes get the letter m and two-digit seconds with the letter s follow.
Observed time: 6h52
